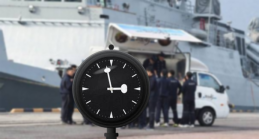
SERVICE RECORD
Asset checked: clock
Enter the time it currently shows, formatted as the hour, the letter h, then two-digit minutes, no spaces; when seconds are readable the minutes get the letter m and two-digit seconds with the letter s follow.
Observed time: 2h58
